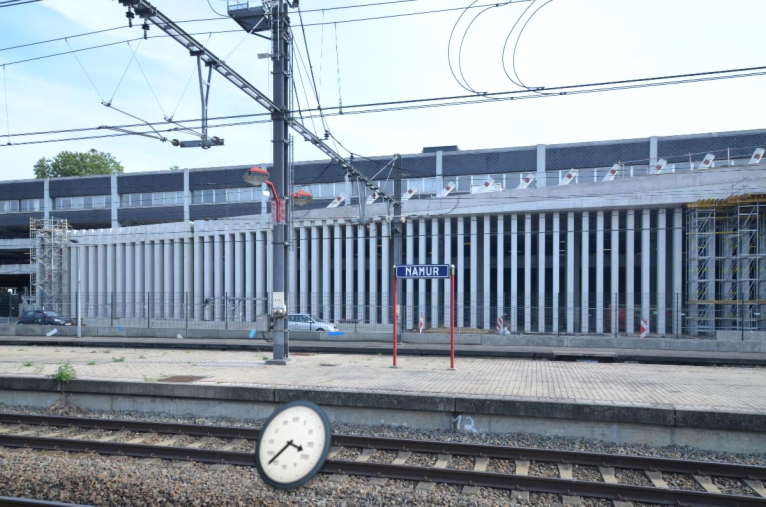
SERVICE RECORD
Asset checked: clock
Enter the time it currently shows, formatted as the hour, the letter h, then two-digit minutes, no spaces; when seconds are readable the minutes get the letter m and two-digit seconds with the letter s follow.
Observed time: 3h37
